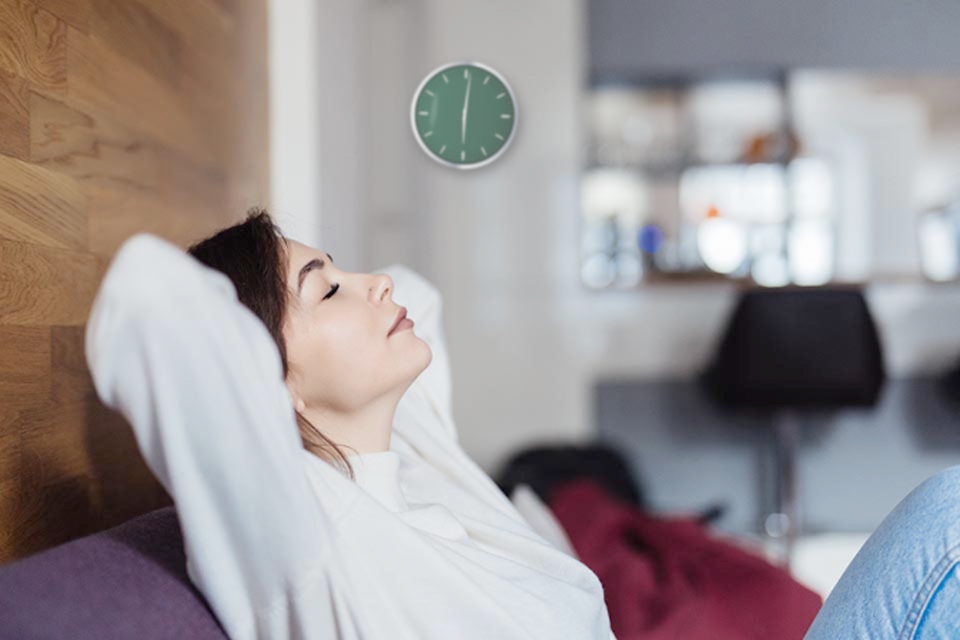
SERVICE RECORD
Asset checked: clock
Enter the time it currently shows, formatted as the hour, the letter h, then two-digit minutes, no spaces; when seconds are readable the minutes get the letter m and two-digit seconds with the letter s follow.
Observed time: 6h01
